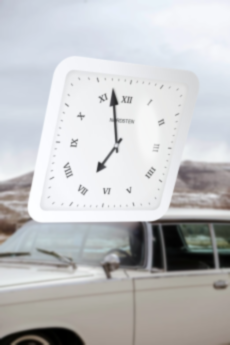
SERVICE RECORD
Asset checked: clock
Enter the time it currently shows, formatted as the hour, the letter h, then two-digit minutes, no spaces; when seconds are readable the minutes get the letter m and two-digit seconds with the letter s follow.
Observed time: 6h57
